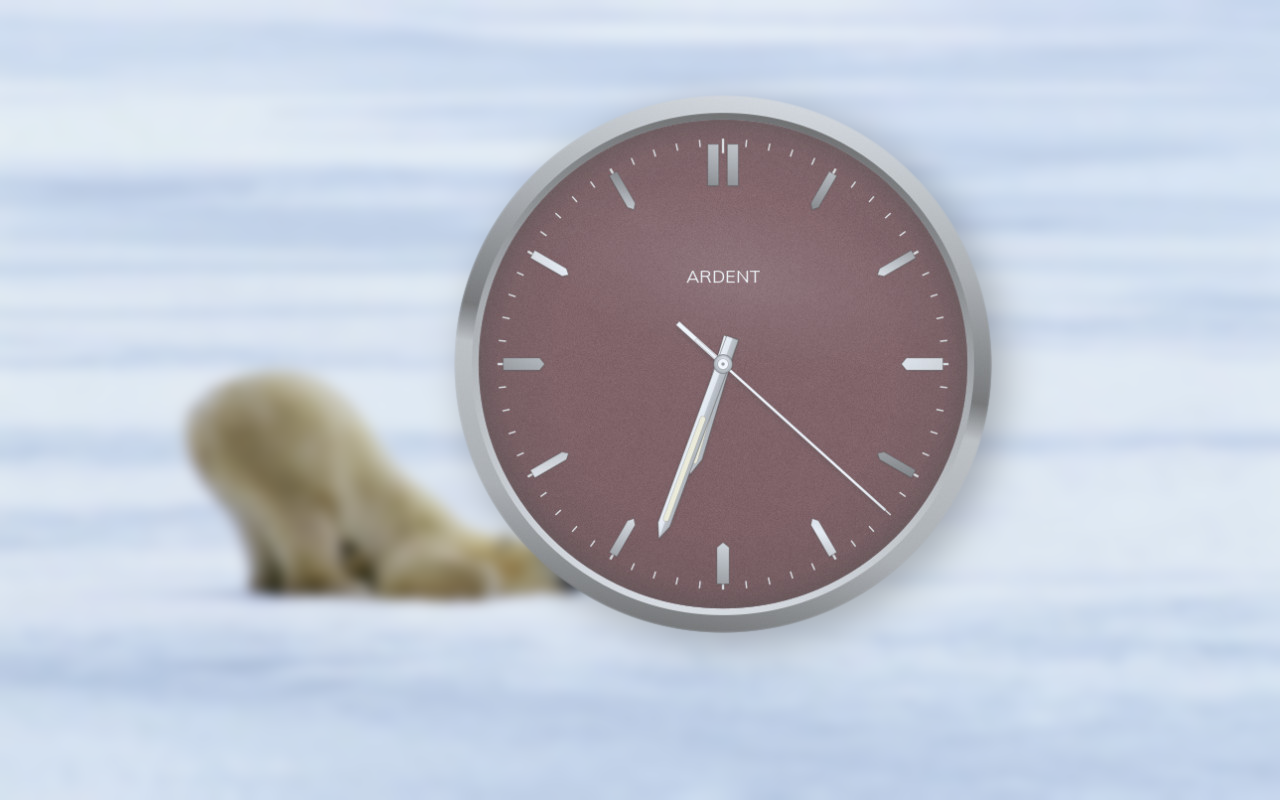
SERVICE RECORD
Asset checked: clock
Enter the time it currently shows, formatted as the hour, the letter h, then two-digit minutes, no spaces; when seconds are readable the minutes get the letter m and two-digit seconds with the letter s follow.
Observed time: 6h33m22s
